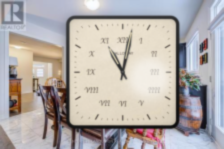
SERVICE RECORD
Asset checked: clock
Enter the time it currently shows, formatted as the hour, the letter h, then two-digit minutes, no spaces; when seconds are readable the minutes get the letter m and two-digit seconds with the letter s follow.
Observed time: 11h02
